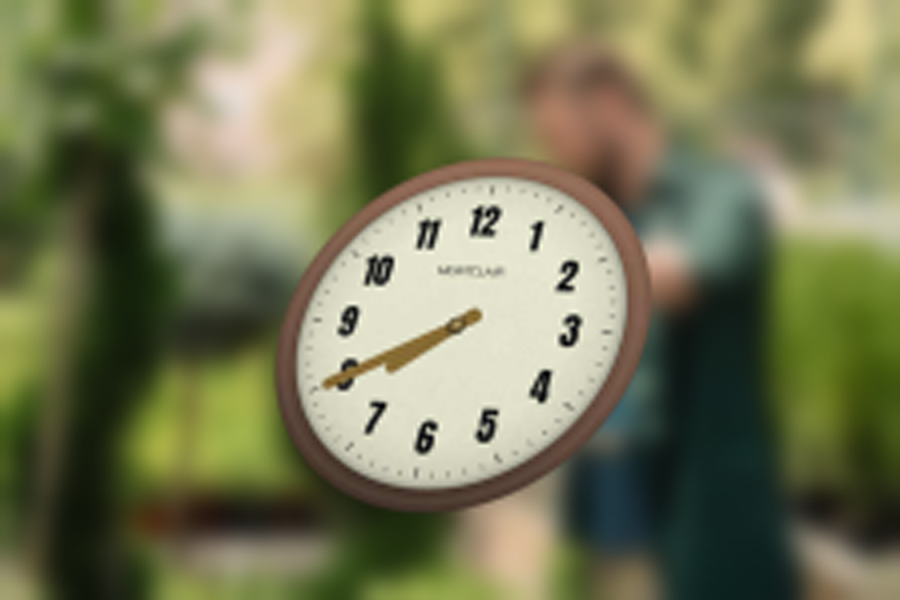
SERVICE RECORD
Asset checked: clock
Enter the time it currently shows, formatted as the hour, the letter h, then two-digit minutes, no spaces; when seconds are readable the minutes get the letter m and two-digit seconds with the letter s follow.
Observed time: 7h40
